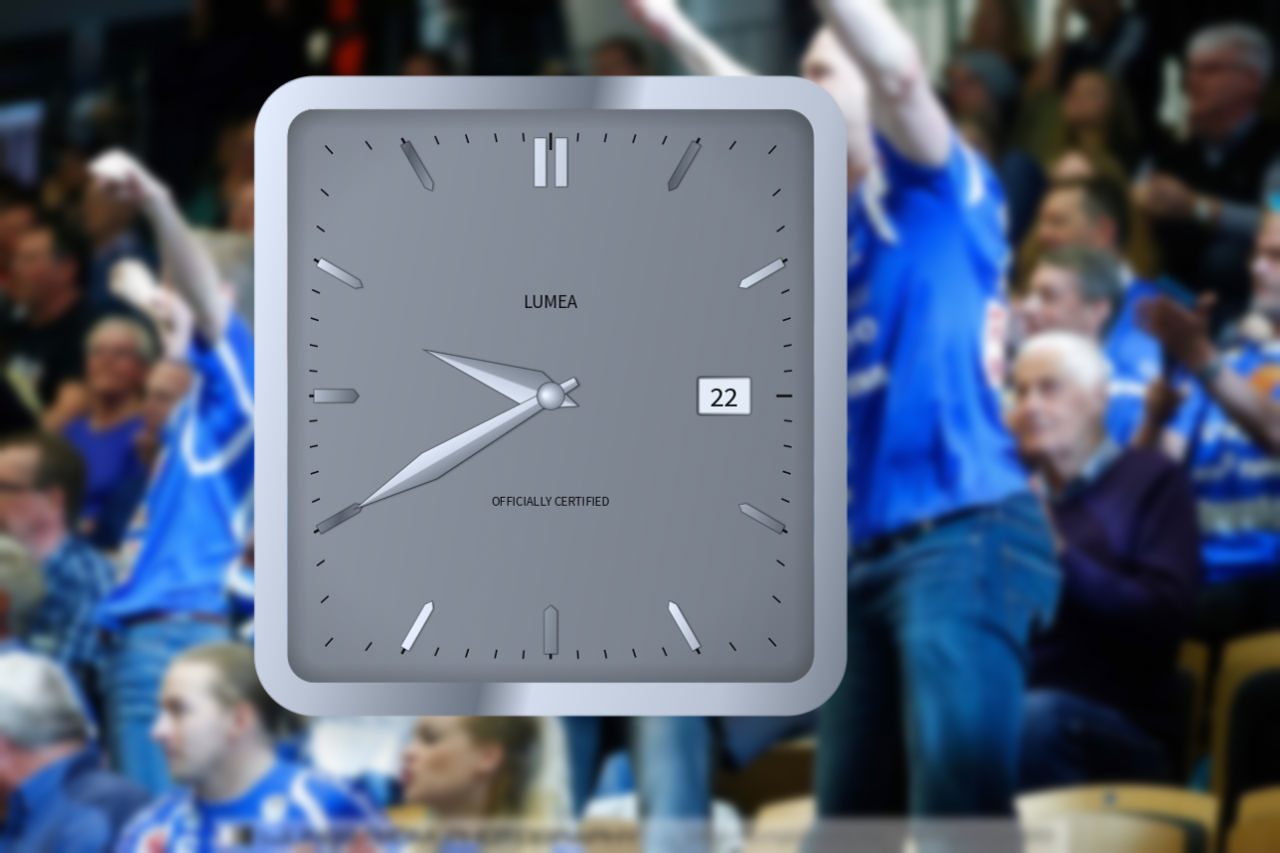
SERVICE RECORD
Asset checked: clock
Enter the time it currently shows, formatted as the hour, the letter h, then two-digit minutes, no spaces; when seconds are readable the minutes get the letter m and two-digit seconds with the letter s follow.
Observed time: 9h40
